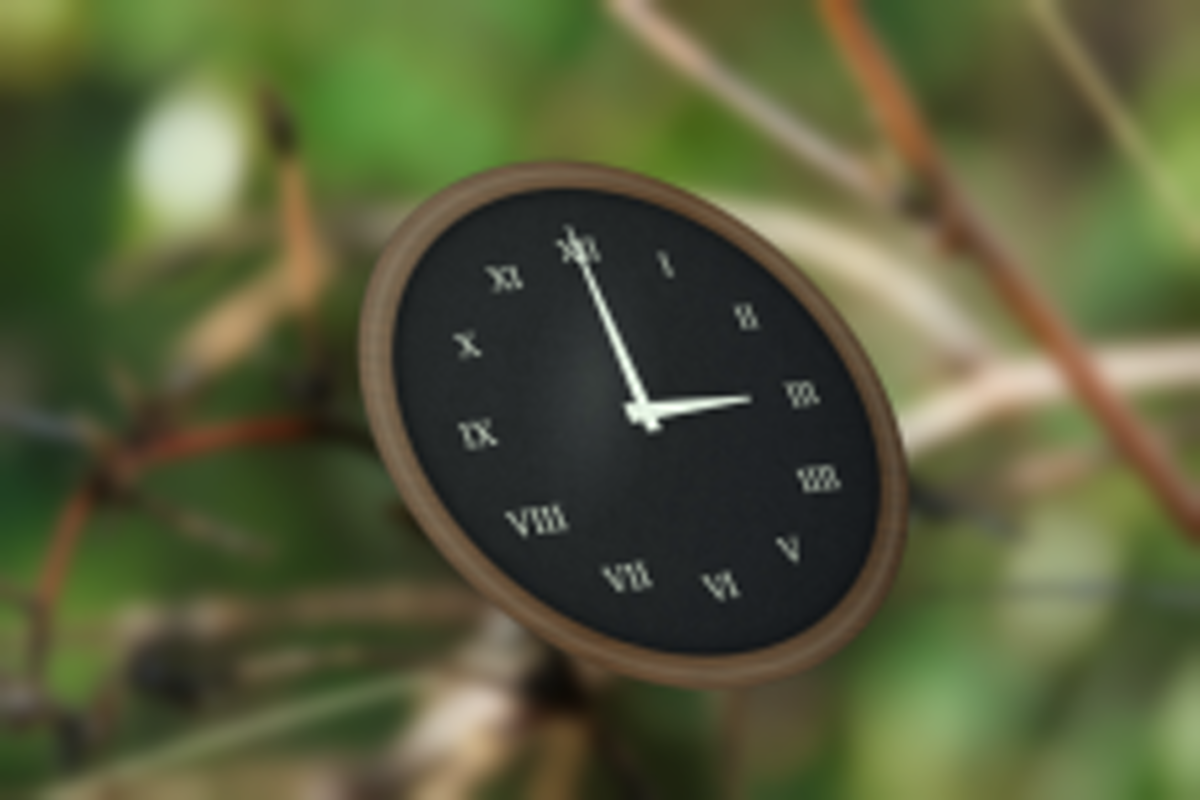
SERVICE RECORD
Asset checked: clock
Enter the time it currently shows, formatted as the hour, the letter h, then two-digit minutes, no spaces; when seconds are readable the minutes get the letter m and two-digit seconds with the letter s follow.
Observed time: 3h00
